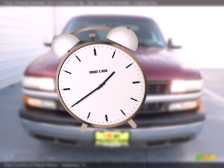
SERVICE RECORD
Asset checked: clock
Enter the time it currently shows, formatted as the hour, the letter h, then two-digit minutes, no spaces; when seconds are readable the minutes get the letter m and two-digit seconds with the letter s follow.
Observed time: 1h40
